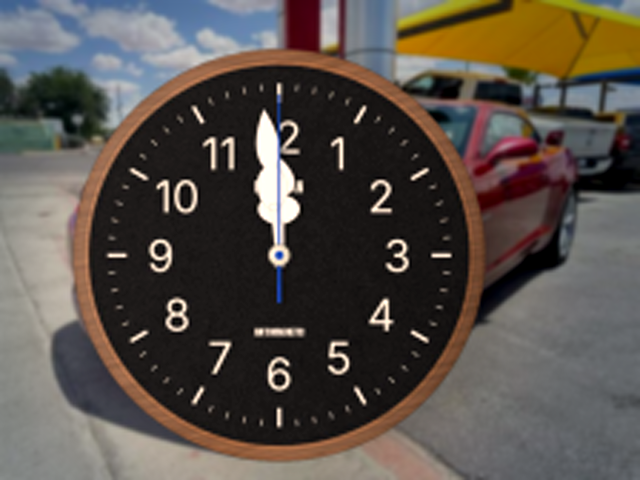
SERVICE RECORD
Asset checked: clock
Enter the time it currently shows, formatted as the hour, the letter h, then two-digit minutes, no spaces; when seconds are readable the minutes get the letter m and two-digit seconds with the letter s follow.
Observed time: 11h59m00s
